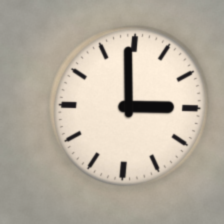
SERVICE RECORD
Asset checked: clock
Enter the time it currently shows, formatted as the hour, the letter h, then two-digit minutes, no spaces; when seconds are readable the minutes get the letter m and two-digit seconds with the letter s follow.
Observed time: 2h59
